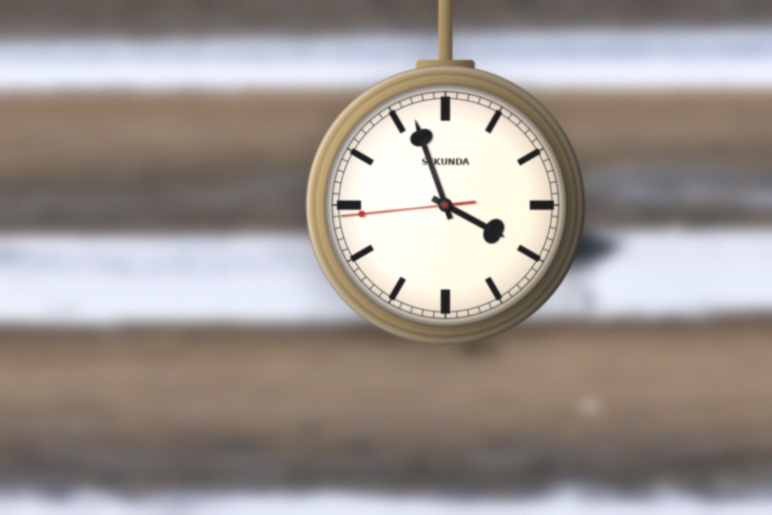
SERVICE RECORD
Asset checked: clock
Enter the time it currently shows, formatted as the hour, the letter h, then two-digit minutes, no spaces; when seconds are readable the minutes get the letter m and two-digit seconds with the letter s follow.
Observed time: 3h56m44s
